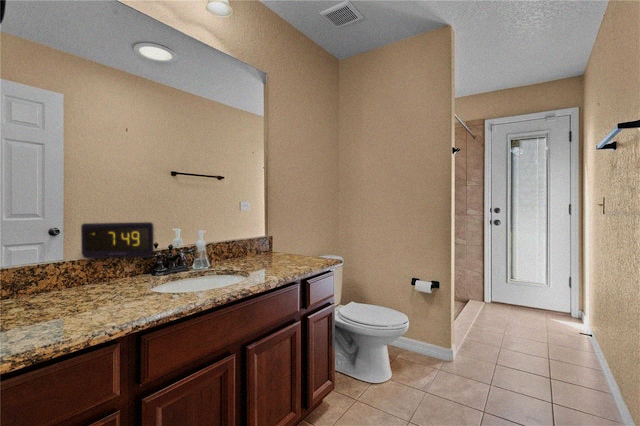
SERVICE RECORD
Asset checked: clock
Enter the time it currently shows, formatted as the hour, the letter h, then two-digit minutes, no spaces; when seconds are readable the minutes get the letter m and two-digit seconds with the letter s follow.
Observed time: 7h49
